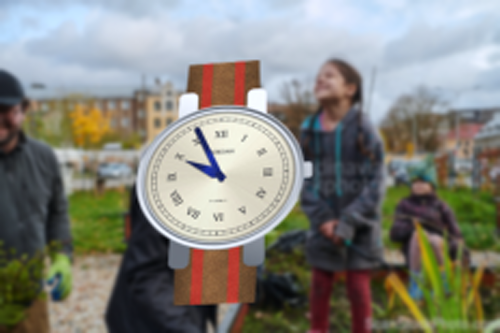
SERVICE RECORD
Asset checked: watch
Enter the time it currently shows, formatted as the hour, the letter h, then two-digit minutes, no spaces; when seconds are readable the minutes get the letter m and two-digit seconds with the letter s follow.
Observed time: 9h56
